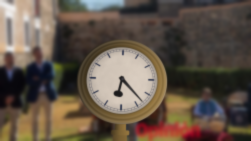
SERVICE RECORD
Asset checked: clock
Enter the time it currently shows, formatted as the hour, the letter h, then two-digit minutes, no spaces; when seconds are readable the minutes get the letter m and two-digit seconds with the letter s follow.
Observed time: 6h23
